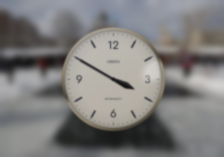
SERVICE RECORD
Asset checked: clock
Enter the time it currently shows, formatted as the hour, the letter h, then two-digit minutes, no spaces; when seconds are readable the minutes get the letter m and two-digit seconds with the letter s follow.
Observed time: 3h50
